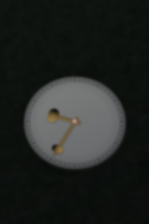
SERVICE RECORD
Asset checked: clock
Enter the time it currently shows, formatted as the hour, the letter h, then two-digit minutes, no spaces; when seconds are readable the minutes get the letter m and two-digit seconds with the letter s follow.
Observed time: 9h35
